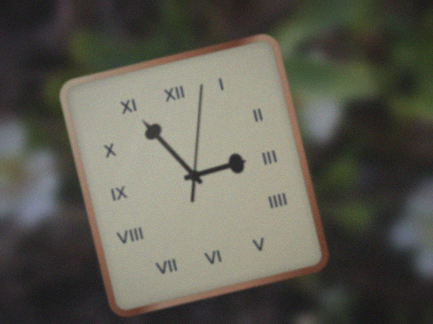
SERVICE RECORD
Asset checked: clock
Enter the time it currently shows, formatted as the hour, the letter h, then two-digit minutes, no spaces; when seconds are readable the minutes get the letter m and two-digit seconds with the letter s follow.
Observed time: 2h55m03s
